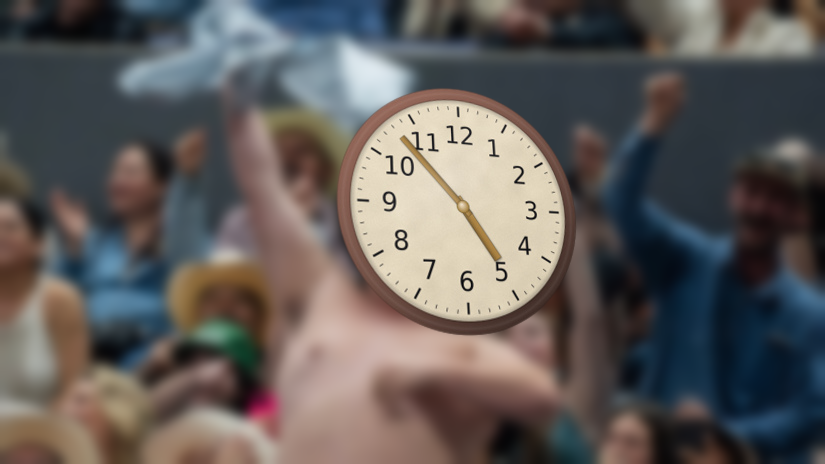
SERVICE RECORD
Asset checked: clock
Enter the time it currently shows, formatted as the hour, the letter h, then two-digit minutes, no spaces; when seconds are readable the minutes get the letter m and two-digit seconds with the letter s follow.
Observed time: 4h53
